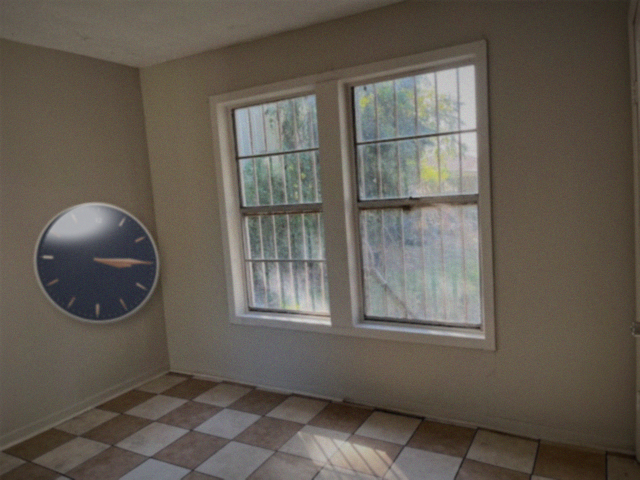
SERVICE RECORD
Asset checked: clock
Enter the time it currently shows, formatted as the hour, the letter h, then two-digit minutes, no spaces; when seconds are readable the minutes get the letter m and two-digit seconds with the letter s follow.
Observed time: 3h15
